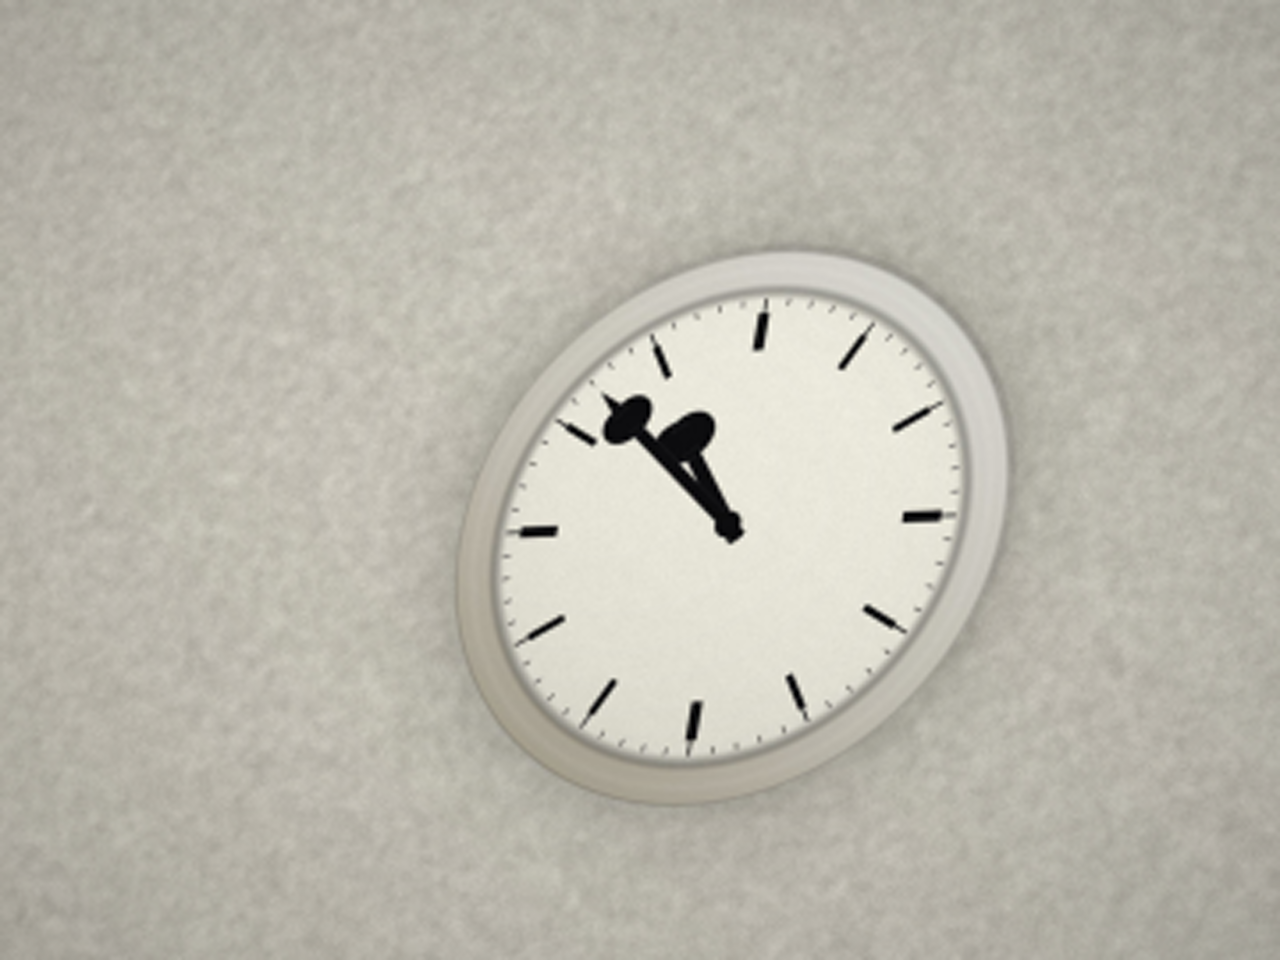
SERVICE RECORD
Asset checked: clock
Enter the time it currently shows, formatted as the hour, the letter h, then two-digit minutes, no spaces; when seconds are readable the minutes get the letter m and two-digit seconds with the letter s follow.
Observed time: 10h52
